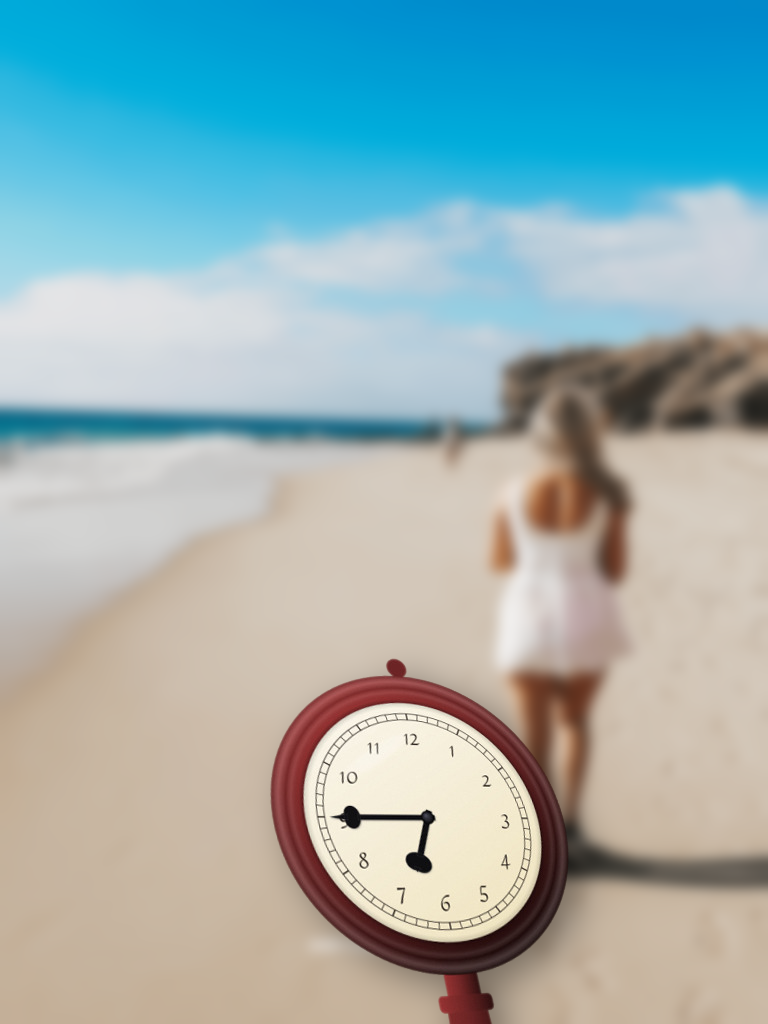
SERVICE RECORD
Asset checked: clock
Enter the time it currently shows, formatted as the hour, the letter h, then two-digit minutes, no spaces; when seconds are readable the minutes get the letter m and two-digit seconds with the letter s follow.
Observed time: 6h45
